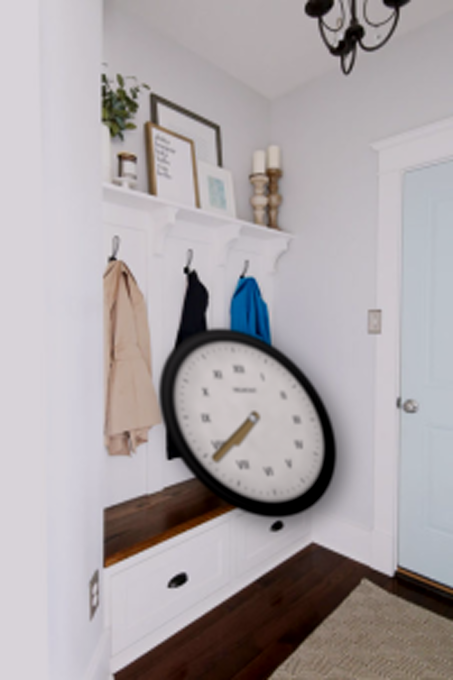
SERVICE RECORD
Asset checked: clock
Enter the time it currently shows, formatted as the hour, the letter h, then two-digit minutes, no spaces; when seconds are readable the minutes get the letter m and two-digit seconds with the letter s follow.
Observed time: 7h39
